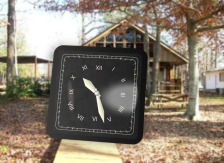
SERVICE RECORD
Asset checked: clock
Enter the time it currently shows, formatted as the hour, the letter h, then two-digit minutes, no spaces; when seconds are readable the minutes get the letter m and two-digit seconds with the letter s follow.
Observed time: 10h27
